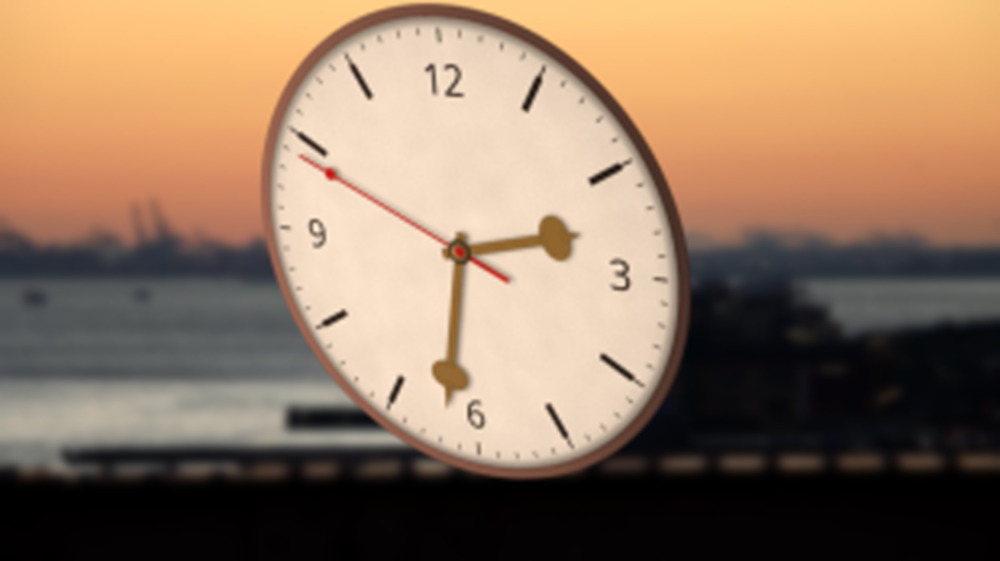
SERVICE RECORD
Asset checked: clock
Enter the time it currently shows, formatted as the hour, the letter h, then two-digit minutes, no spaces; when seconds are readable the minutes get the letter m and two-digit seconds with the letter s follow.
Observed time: 2h31m49s
